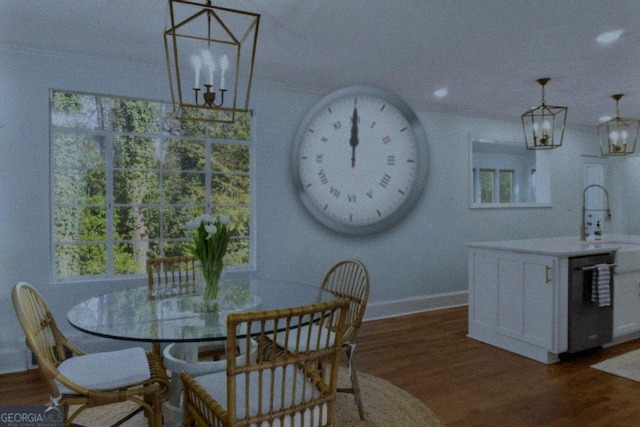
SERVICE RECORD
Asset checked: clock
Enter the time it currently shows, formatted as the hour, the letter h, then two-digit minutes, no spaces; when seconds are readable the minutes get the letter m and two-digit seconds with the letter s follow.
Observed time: 12h00
